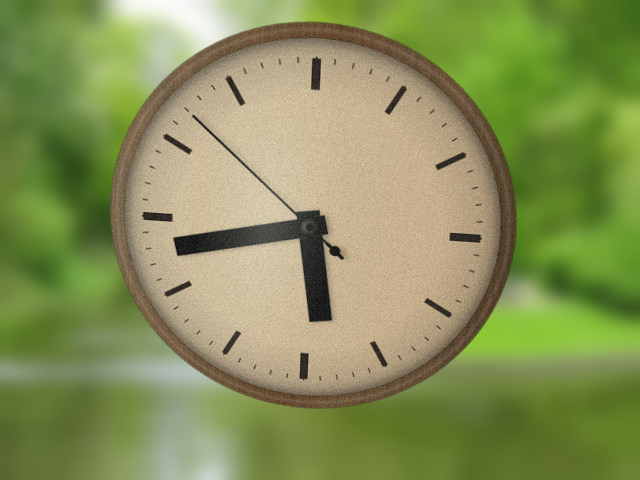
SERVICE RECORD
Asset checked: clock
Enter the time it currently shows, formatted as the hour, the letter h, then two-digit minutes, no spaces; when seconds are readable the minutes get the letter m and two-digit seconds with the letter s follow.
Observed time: 5h42m52s
